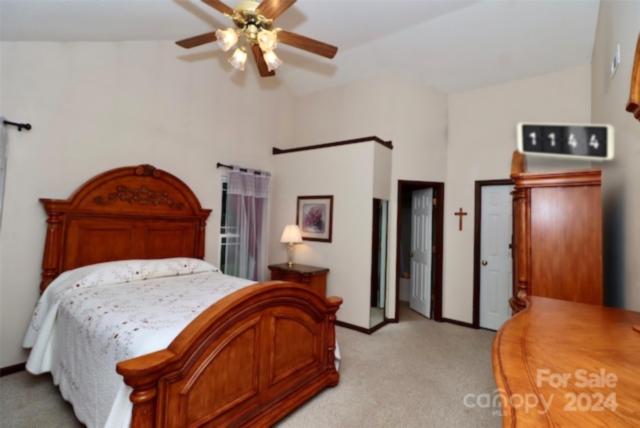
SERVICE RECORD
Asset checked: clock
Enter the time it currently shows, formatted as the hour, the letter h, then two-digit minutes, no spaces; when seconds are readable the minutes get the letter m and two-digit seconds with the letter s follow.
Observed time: 11h44
